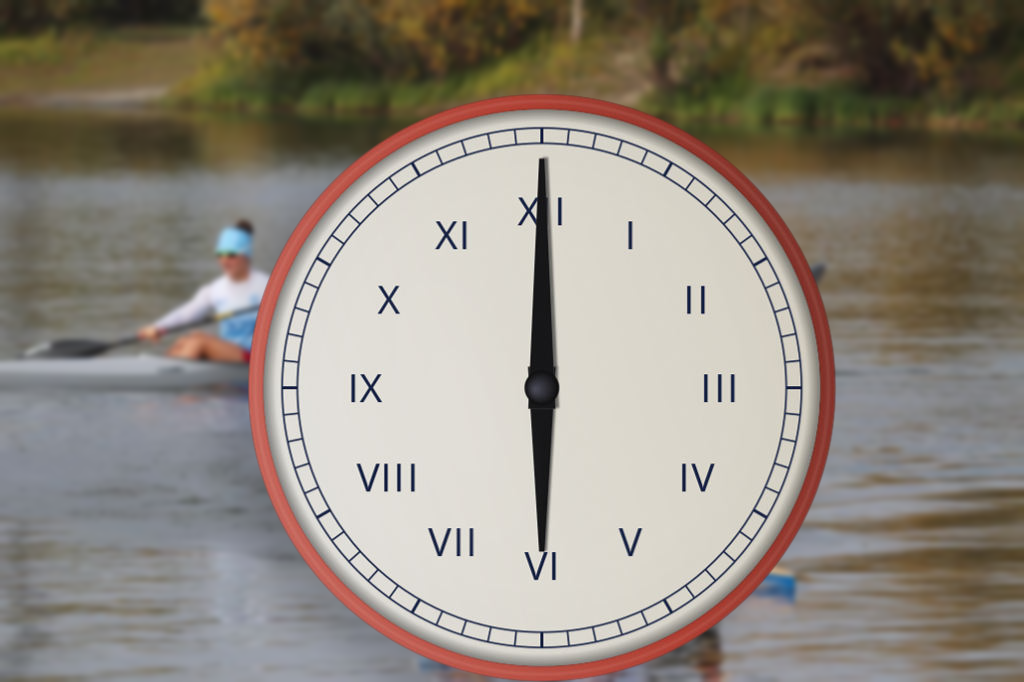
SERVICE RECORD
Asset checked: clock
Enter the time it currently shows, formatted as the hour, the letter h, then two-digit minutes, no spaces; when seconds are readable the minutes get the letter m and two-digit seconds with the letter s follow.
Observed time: 6h00
